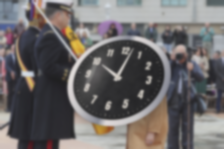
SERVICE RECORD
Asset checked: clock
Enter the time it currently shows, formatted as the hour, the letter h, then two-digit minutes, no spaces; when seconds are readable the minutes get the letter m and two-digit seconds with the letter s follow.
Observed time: 10h02
